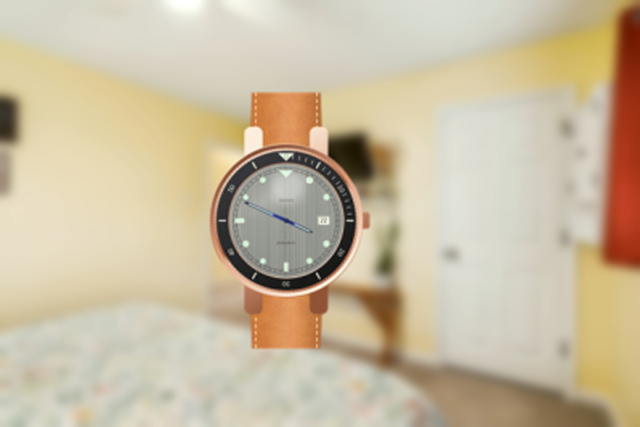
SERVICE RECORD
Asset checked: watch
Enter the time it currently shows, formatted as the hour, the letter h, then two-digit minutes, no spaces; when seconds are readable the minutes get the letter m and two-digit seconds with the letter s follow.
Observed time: 3h49
